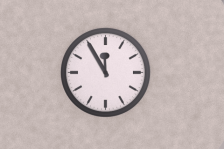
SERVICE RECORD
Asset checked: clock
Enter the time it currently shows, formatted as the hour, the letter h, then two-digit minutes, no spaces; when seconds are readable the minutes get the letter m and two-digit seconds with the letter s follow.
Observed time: 11h55
